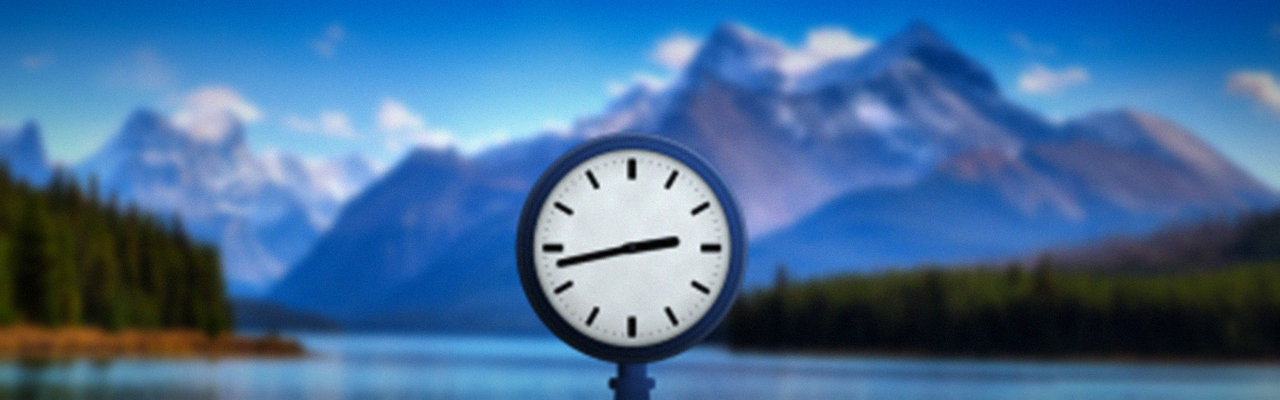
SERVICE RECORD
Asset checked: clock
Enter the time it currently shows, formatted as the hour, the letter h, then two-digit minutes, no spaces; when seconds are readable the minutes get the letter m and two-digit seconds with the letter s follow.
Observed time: 2h43
